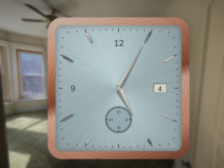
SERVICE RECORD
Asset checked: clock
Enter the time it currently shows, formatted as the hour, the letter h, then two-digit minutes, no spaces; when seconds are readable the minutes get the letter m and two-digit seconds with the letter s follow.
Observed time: 5h05
